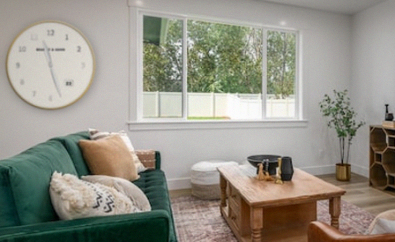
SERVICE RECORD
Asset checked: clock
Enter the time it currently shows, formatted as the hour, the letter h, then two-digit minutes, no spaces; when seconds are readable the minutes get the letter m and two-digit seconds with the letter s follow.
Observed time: 11h27
